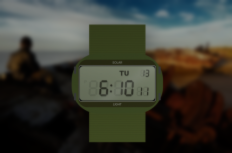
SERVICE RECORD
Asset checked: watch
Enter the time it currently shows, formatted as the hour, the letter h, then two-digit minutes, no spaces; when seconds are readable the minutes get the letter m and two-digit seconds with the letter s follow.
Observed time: 6h10m11s
